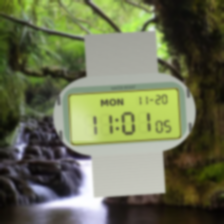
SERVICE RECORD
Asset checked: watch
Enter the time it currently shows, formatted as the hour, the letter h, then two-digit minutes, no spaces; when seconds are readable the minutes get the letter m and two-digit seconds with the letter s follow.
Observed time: 11h01m05s
